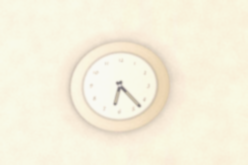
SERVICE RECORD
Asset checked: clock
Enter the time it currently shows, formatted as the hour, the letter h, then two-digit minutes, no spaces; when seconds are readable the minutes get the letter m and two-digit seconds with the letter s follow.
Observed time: 6h23
